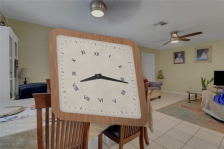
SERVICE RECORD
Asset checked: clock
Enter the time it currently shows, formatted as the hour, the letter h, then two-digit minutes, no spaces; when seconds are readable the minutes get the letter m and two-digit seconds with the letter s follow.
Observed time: 8h16
